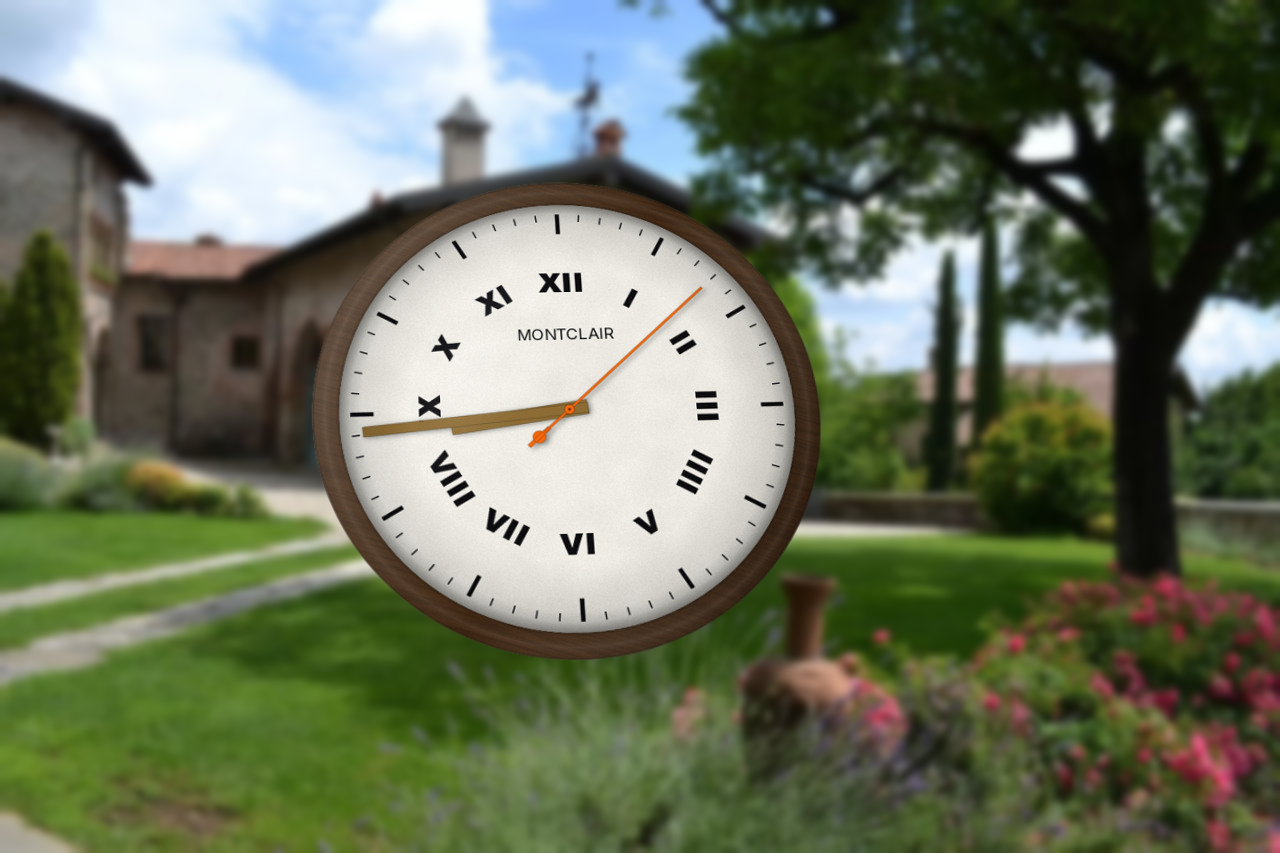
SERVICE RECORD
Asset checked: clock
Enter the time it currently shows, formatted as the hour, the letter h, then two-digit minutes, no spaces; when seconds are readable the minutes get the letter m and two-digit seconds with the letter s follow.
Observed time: 8h44m08s
